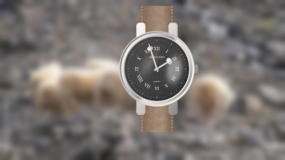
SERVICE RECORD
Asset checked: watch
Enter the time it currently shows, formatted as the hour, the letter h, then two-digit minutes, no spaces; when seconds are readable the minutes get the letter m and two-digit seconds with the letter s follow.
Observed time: 1h57
